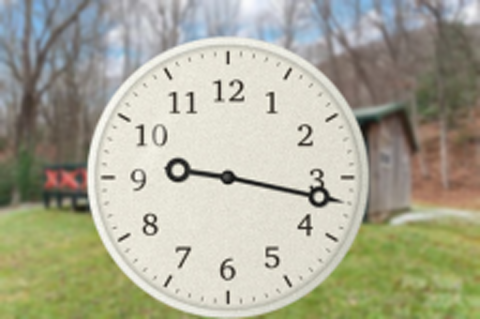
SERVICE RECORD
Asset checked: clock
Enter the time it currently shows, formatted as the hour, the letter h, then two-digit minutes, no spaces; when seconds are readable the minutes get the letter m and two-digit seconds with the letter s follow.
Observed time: 9h17
